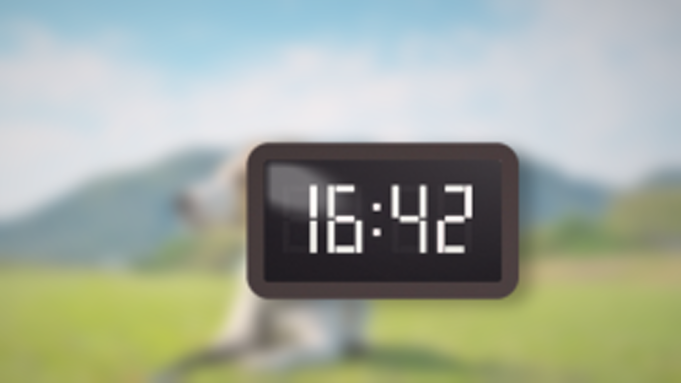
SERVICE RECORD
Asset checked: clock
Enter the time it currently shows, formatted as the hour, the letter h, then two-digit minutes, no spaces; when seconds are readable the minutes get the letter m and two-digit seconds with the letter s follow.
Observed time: 16h42
